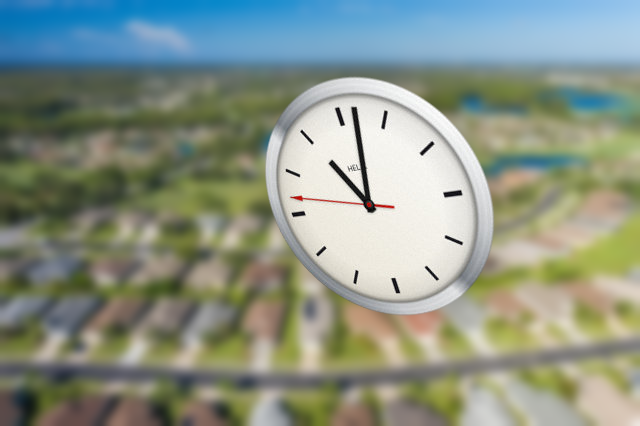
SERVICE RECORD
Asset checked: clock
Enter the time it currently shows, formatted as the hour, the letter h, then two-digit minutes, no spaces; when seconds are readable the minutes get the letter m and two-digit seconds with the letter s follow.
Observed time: 11h01m47s
